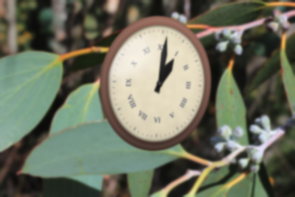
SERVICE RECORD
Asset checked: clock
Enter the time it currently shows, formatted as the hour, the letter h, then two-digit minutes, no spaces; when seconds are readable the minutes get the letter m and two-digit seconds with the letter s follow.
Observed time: 1h01
